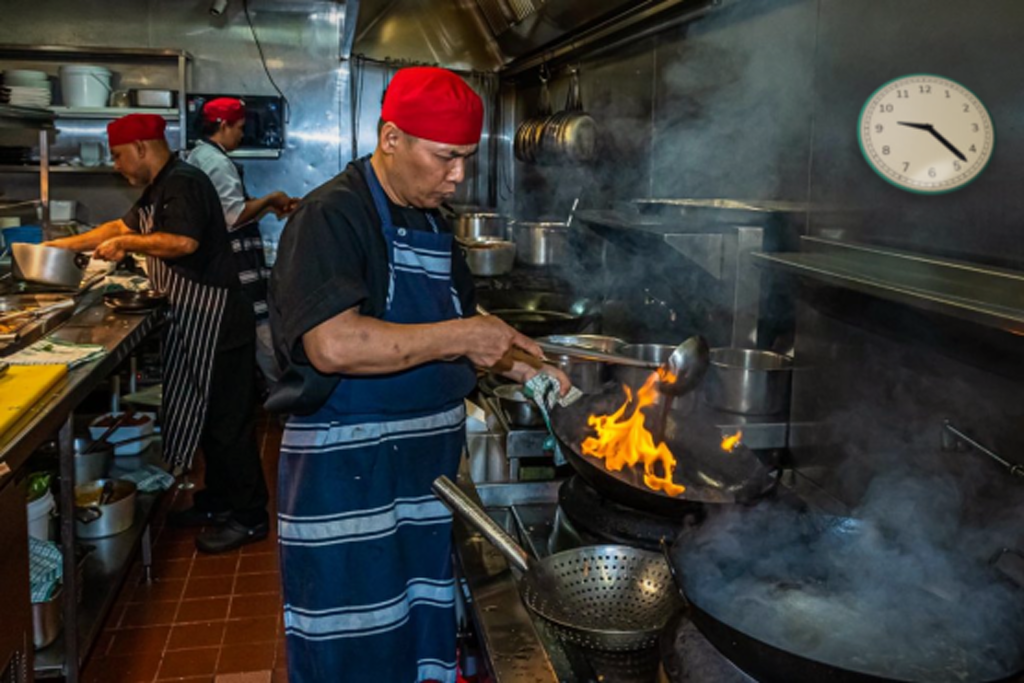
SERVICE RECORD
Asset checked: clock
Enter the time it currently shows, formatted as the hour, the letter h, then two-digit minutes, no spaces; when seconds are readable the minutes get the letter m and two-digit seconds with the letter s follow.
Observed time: 9h23
